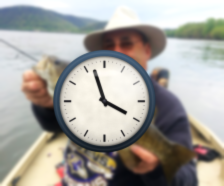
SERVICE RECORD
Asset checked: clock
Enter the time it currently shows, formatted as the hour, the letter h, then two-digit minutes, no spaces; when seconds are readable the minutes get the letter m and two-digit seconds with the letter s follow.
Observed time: 3h57
